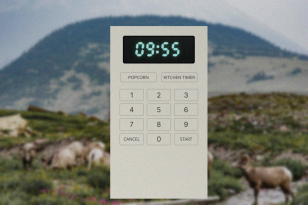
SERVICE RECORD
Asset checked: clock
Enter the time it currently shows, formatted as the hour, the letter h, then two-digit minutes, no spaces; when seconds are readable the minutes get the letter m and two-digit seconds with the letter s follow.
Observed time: 9h55
